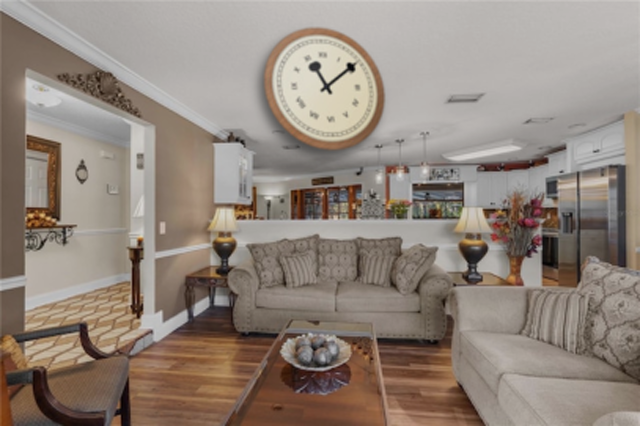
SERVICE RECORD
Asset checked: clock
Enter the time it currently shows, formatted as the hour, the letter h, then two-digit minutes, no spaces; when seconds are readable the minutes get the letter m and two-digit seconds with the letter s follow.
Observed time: 11h09
